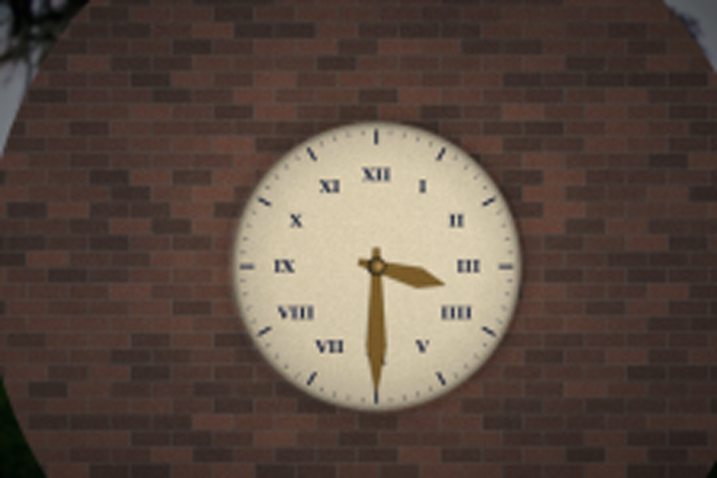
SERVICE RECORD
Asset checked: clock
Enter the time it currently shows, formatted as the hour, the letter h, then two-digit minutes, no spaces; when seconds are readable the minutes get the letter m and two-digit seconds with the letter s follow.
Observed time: 3h30
